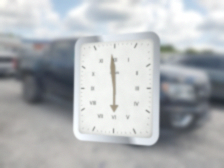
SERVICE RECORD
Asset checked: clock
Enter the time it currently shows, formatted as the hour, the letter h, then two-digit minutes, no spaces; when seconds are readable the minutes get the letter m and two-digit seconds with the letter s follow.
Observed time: 5h59
